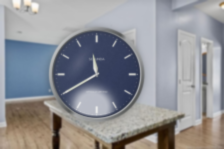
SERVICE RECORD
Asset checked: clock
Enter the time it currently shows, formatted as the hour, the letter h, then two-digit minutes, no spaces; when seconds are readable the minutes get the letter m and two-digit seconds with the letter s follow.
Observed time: 11h40
